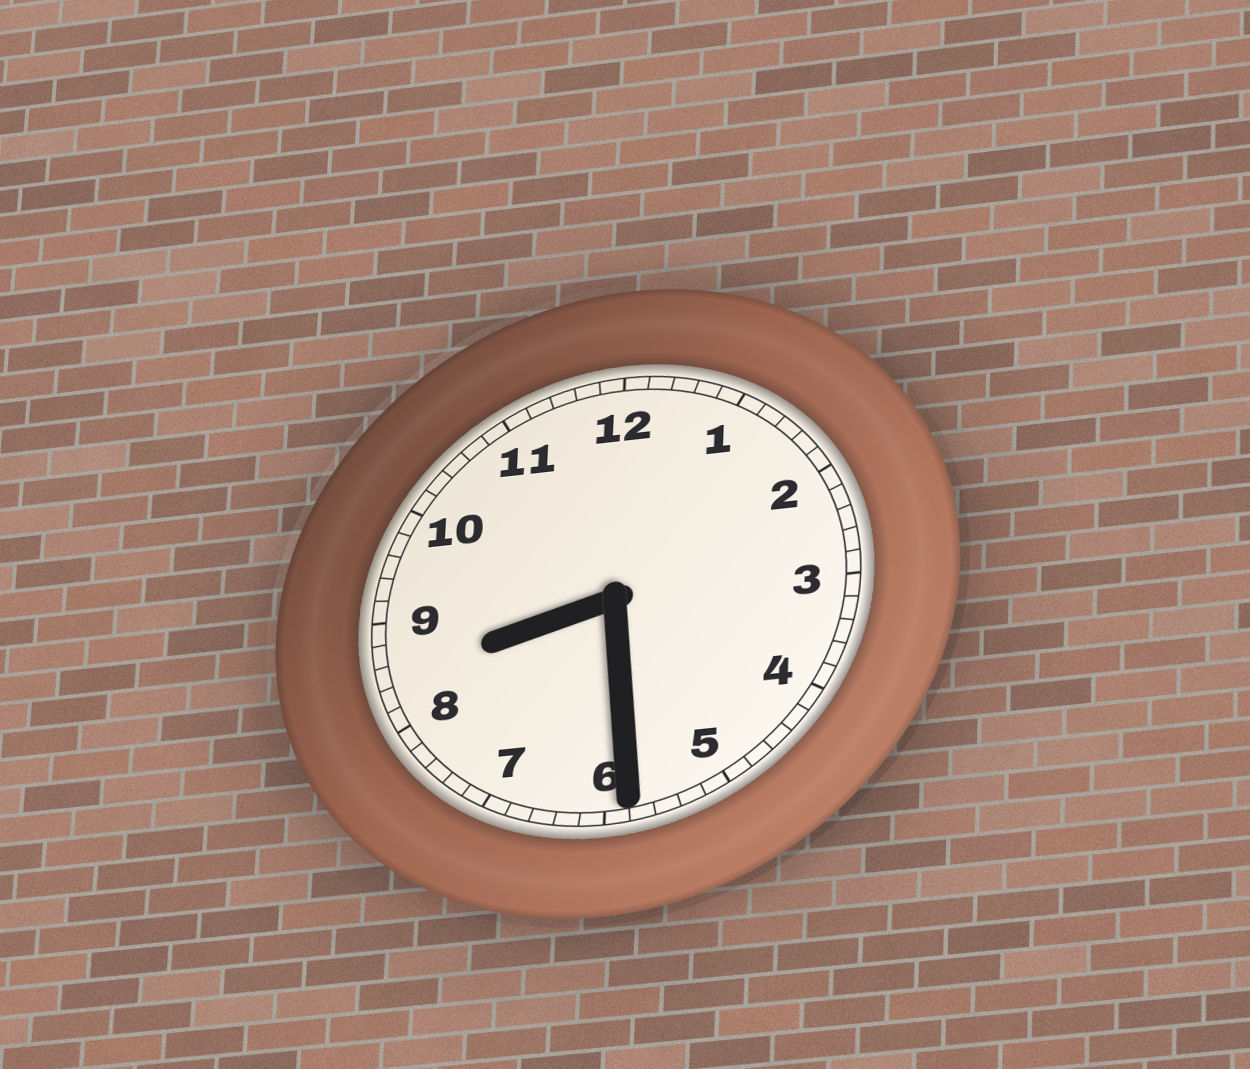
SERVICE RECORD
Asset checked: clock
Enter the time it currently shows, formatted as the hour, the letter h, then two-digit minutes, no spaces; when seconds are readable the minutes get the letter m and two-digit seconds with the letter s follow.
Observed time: 8h29
